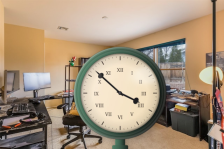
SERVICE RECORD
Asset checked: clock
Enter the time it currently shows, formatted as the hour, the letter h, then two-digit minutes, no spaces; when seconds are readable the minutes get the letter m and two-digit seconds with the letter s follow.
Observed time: 3h52
